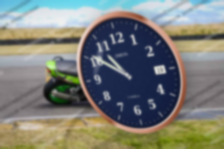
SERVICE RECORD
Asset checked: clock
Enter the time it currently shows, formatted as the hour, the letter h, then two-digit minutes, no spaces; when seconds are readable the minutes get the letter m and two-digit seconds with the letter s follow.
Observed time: 10h51
